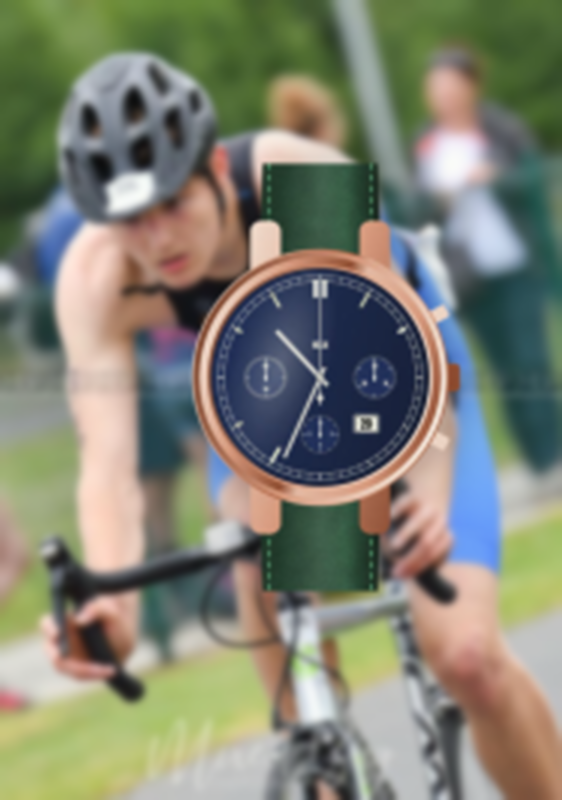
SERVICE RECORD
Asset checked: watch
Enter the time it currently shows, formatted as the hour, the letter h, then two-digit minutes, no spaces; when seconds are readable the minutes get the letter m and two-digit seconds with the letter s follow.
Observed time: 10h34
